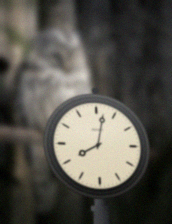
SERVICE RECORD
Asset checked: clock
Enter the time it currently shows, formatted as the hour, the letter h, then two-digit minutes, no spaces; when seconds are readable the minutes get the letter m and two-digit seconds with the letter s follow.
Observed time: 8h02
